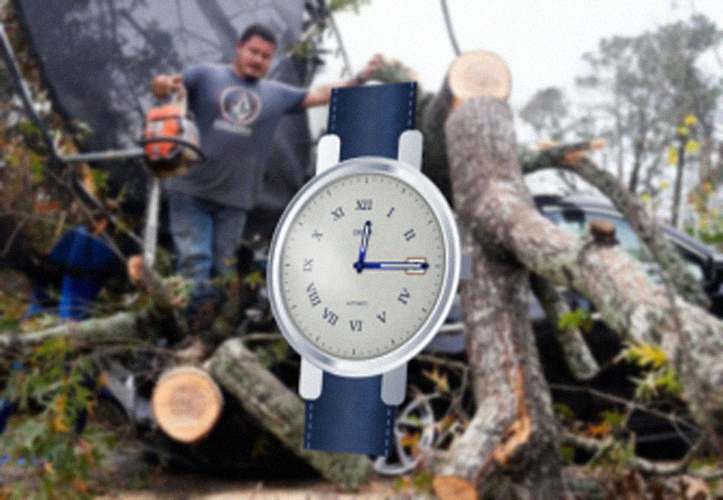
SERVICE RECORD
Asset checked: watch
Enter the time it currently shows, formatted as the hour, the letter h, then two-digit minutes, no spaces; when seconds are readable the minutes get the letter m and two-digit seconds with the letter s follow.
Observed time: 12h15
